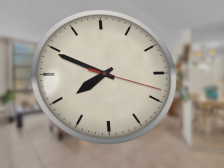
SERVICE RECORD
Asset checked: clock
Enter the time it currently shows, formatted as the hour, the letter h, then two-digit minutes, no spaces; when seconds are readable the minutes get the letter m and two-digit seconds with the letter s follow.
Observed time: 7h49m18s
